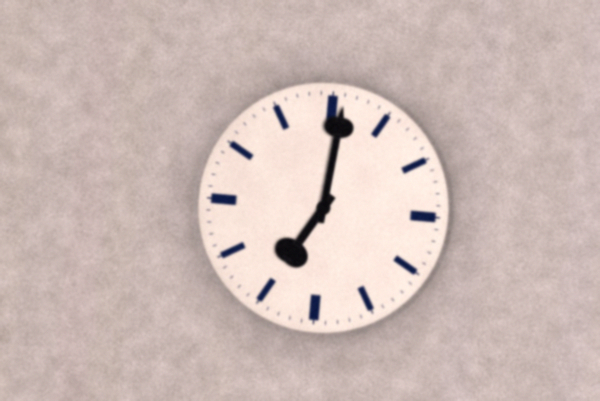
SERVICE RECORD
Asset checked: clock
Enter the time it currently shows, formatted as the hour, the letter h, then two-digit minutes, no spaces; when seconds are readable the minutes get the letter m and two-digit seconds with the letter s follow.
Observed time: 7h01
